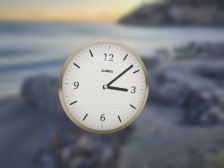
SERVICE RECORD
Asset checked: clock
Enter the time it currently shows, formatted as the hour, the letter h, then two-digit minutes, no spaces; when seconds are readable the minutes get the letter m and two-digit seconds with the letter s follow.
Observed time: 3h08
